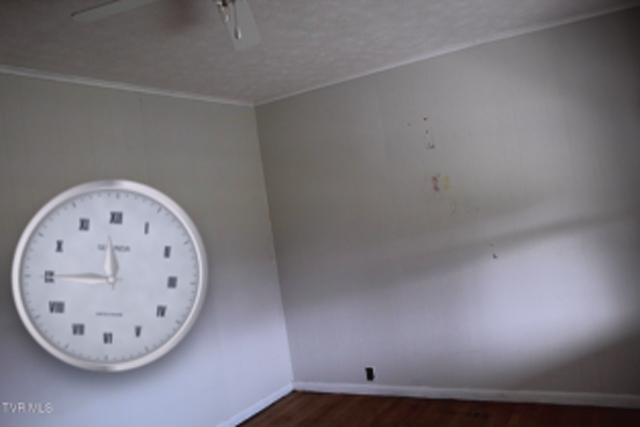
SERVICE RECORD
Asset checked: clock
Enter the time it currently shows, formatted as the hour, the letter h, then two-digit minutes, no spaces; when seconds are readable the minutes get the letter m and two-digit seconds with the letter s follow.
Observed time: 11h45
